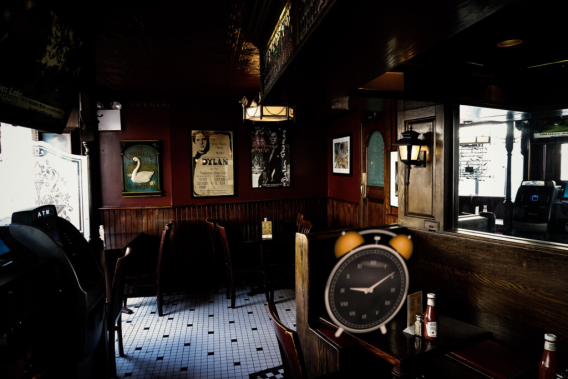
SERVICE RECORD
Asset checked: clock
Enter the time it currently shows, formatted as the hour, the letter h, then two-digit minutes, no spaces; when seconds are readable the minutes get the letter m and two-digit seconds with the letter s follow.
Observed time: 9h09
